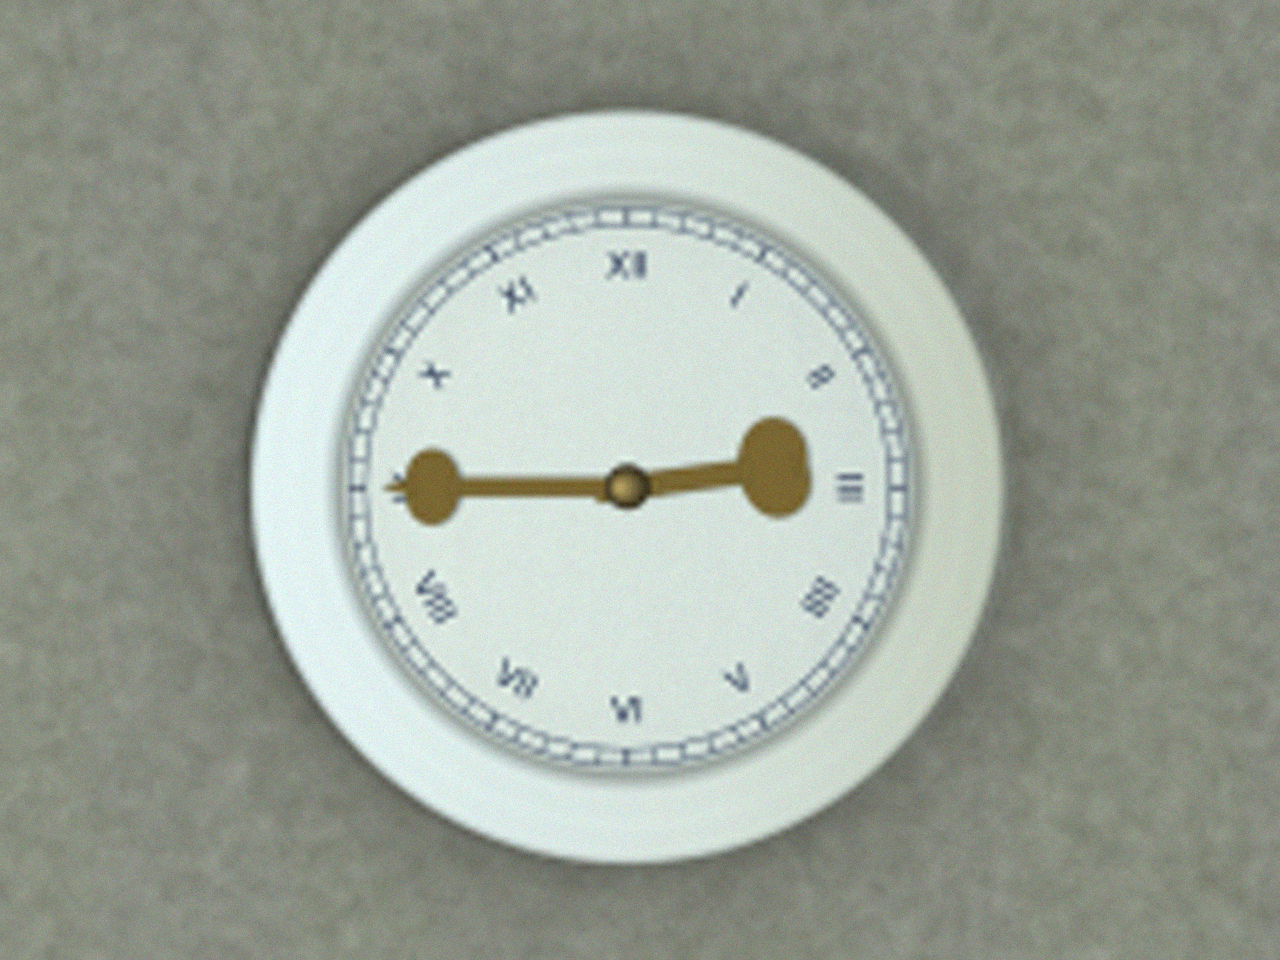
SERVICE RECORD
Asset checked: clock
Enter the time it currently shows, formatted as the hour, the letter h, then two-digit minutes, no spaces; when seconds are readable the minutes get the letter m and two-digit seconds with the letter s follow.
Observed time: 2h45
